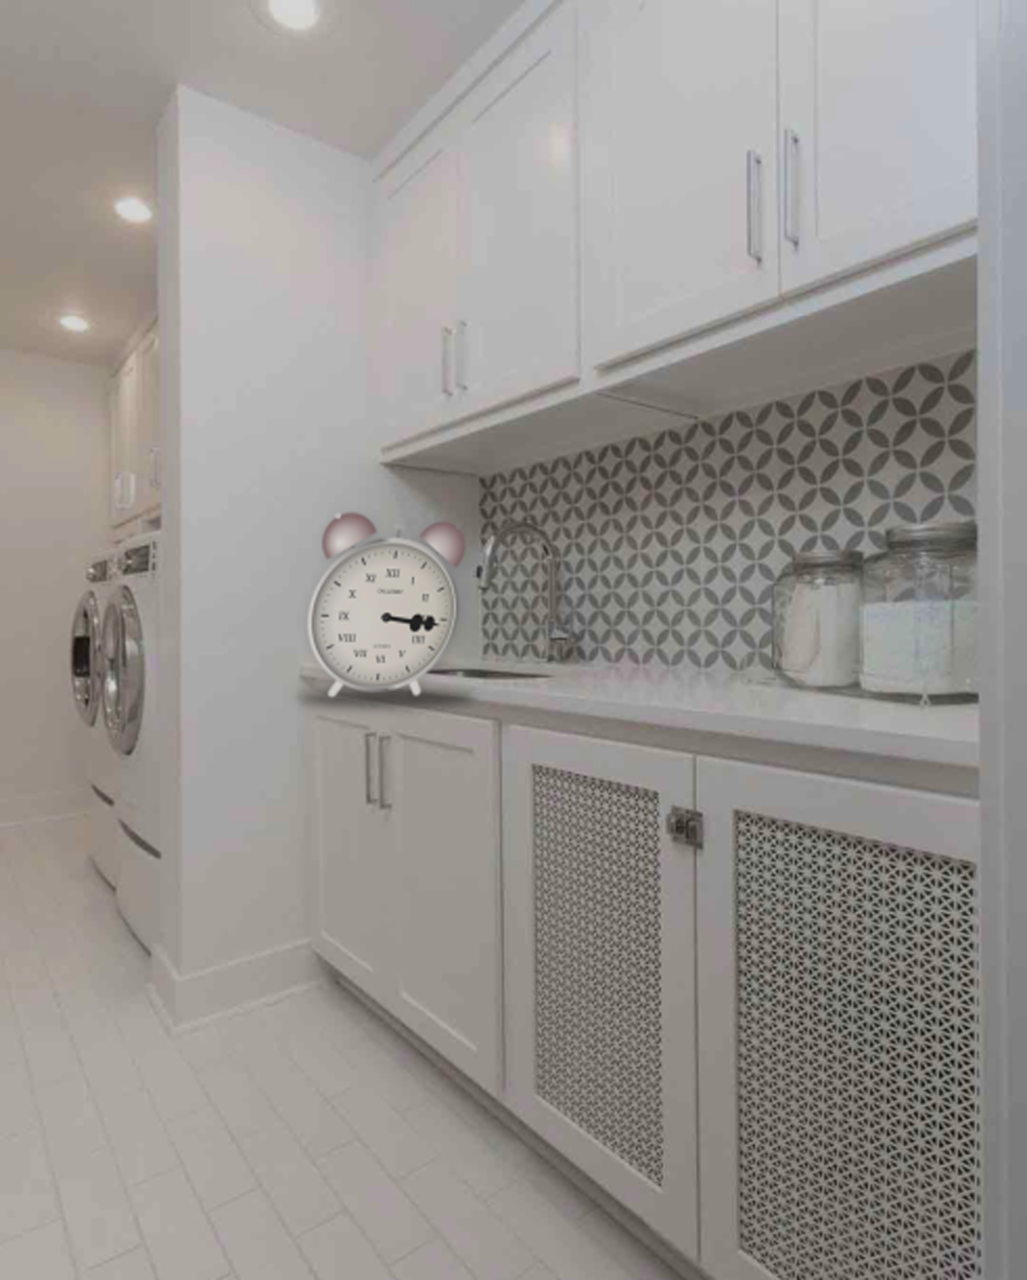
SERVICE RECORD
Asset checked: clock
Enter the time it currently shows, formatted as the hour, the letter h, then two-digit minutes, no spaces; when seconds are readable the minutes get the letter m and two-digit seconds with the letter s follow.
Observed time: 3h16
